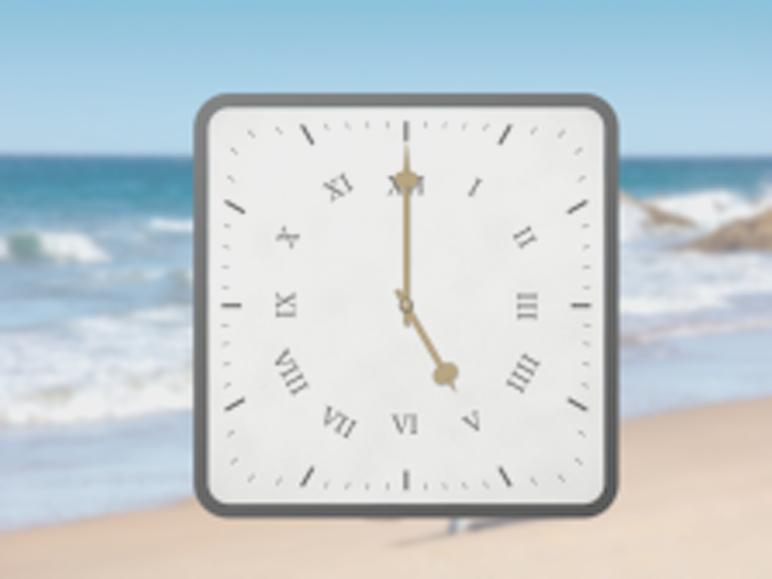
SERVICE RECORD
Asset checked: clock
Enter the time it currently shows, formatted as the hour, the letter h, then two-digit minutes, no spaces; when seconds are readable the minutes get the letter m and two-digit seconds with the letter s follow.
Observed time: 5h00
